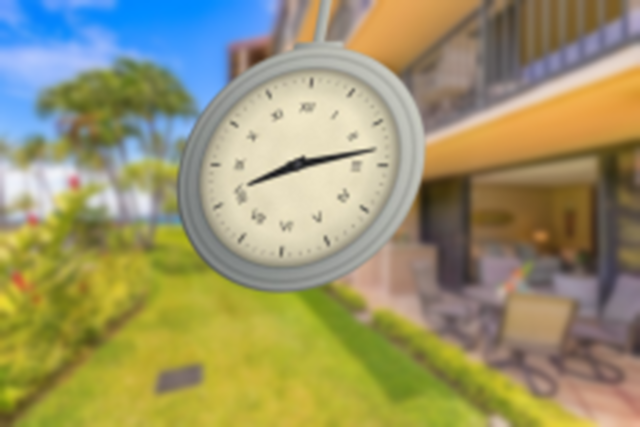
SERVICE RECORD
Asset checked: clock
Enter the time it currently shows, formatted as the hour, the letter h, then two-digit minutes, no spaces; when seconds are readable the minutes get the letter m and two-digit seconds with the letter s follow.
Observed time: 8h13
